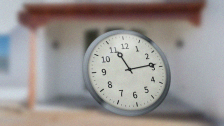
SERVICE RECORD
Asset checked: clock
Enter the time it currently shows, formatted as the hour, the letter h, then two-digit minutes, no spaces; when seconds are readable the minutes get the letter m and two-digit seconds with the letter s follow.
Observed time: 11h14
